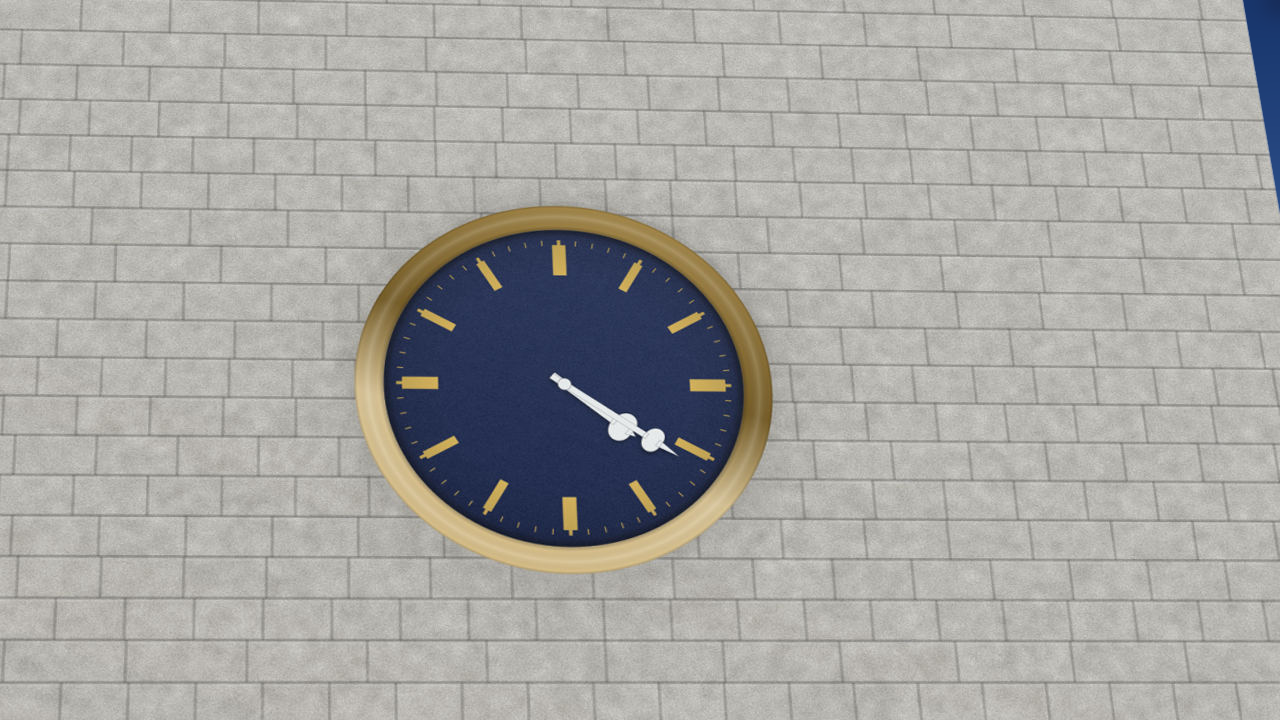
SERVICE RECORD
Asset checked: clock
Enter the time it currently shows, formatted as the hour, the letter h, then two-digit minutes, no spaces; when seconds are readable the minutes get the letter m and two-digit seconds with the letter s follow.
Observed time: 4h21
